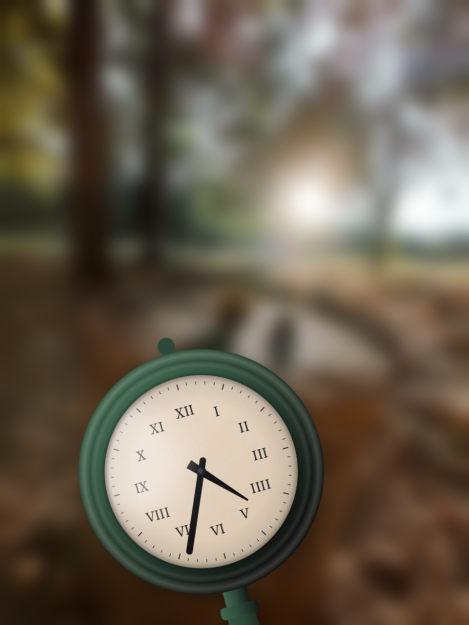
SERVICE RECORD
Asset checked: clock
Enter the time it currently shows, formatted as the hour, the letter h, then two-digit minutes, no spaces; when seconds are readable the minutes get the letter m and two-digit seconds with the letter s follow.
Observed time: 4h34
